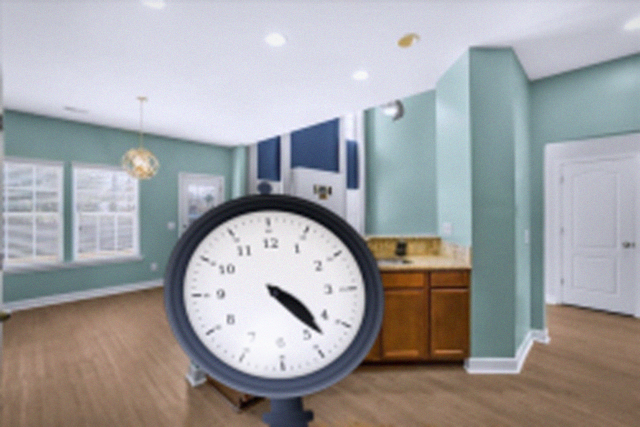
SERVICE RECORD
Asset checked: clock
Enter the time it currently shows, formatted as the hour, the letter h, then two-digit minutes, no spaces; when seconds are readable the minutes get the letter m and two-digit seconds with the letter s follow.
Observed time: 4h23
